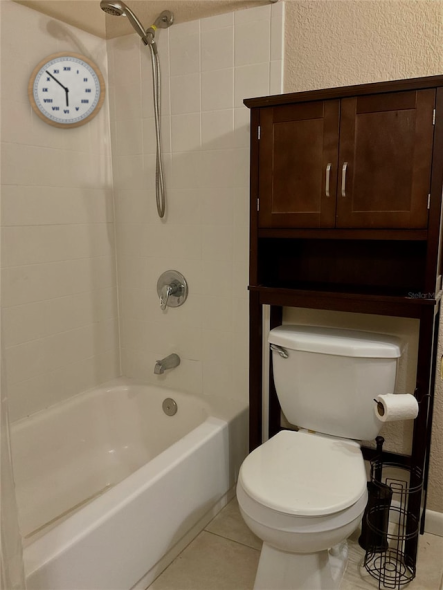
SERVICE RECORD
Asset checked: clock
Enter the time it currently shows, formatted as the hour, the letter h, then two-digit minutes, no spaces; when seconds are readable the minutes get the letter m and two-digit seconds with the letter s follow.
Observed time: 5h52
